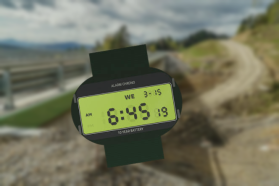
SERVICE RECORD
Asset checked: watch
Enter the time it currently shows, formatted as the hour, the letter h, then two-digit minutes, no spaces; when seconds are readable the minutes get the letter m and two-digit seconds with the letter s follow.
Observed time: 6h45m19s
